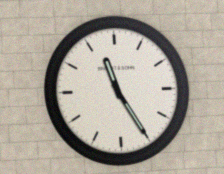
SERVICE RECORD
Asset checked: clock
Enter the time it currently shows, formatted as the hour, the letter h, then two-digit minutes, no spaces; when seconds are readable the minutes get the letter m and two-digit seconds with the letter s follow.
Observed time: 11h25
